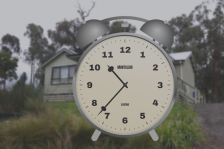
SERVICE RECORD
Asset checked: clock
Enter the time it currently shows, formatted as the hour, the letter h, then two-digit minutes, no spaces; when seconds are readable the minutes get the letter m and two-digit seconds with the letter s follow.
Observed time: 10h37
